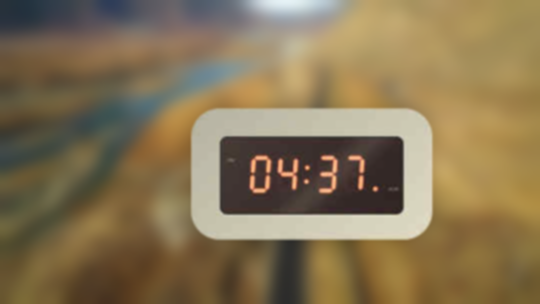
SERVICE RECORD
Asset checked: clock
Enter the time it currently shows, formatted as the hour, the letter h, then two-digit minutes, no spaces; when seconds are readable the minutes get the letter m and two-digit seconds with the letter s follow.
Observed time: 4h37
